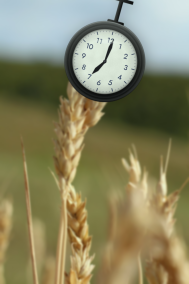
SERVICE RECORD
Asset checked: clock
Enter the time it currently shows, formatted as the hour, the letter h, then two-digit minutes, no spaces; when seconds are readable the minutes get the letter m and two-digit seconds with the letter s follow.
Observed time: 7h01
